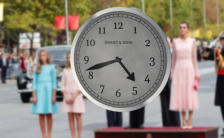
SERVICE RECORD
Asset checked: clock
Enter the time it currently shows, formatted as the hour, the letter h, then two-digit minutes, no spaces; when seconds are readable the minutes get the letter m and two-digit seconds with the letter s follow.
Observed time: 4h42
